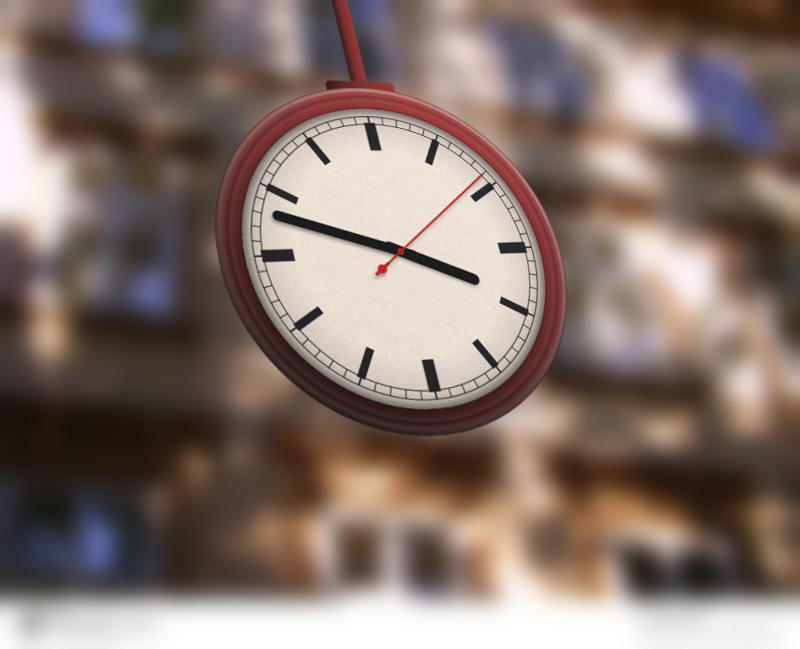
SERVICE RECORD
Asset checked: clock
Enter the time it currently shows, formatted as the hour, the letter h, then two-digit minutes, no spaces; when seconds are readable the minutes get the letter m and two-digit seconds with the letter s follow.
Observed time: 3h48m09s
